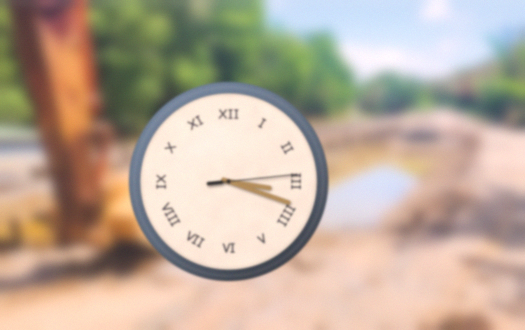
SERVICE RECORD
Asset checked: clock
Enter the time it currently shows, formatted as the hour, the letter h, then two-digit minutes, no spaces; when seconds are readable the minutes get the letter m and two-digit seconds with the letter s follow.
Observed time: 3h18m14s
